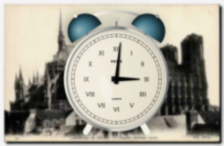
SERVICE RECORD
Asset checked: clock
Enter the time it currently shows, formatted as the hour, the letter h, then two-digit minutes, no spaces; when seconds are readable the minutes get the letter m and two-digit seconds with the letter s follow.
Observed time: 3h01
